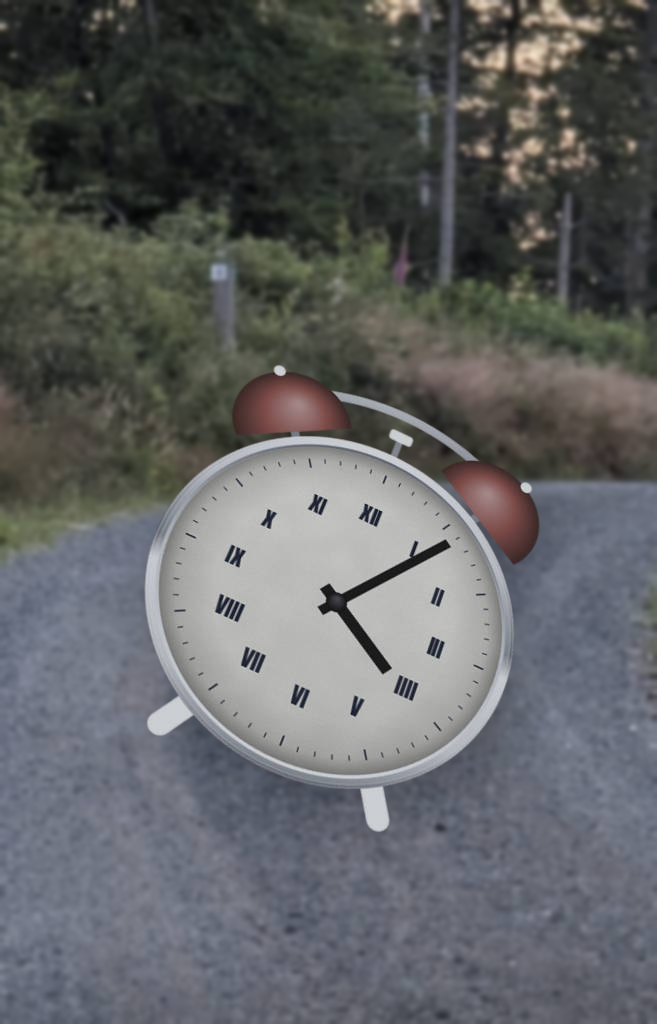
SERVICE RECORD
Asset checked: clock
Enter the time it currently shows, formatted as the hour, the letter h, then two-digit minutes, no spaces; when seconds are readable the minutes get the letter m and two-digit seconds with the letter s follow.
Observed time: 4h06
